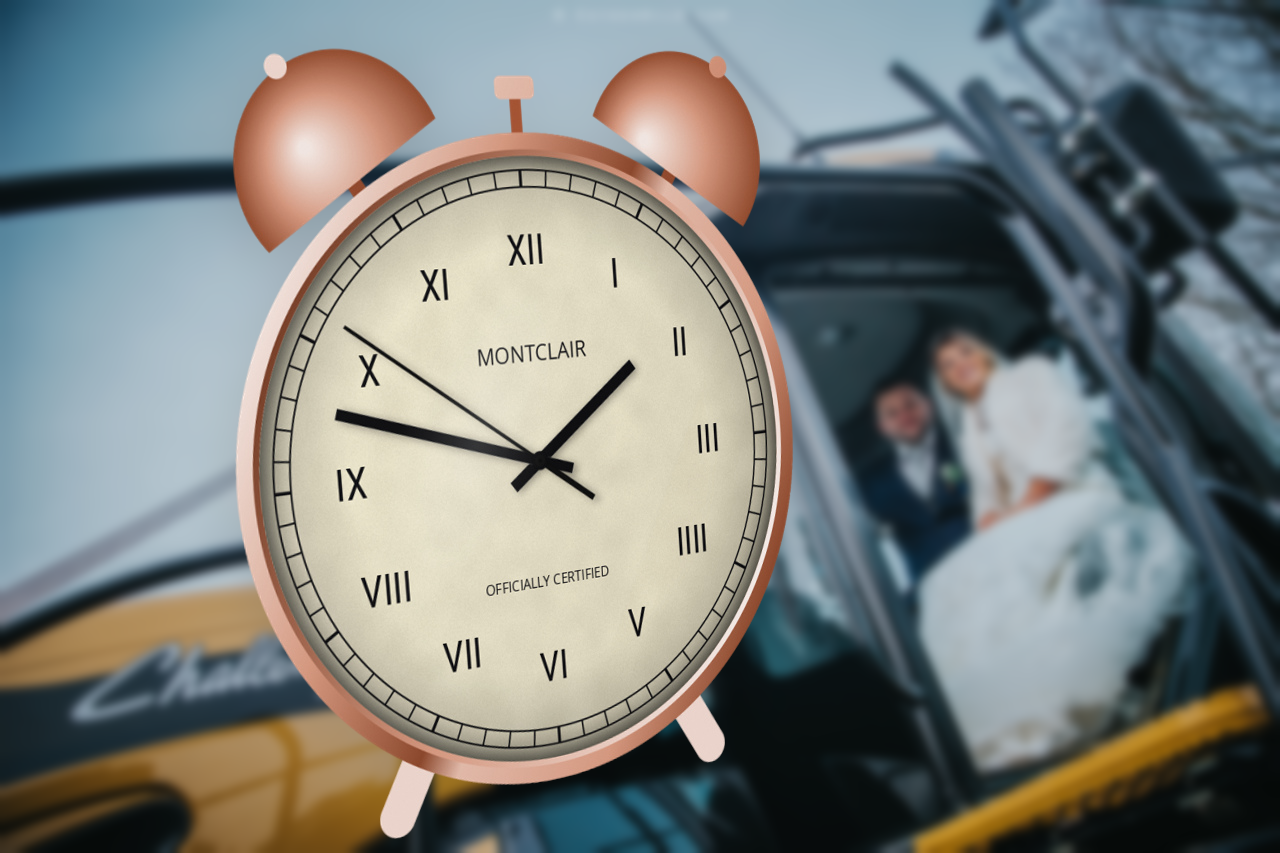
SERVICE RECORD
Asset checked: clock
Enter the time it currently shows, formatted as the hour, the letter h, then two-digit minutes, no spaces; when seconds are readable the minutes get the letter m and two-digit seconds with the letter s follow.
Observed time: 1h47m51s
